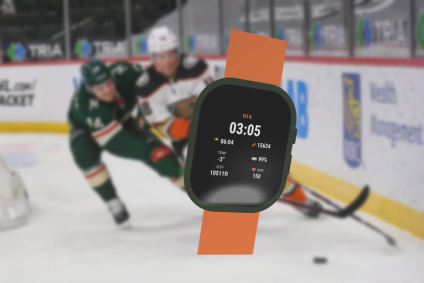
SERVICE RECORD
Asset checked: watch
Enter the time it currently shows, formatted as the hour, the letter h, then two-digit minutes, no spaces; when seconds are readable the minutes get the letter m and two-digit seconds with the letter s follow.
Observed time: 3h05
